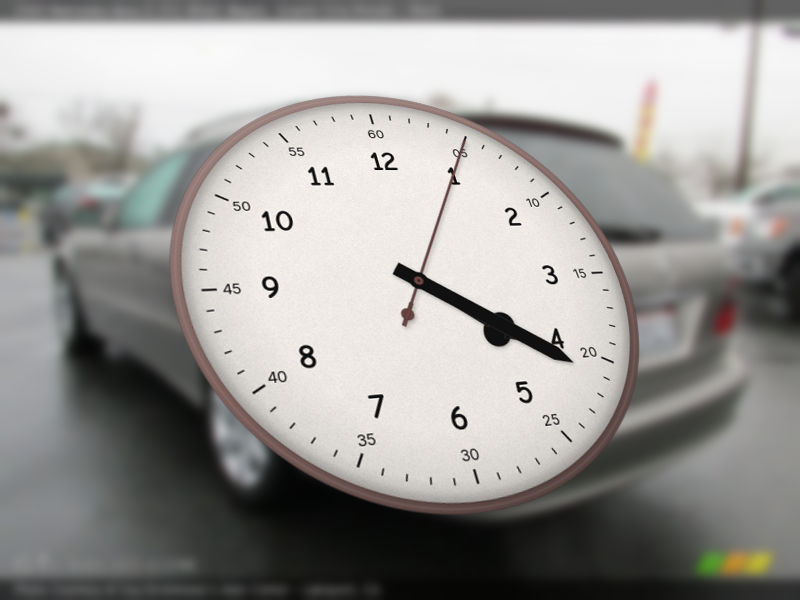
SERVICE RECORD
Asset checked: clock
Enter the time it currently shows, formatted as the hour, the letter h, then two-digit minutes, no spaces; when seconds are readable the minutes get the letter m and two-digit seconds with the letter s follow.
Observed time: 4h21m05s
